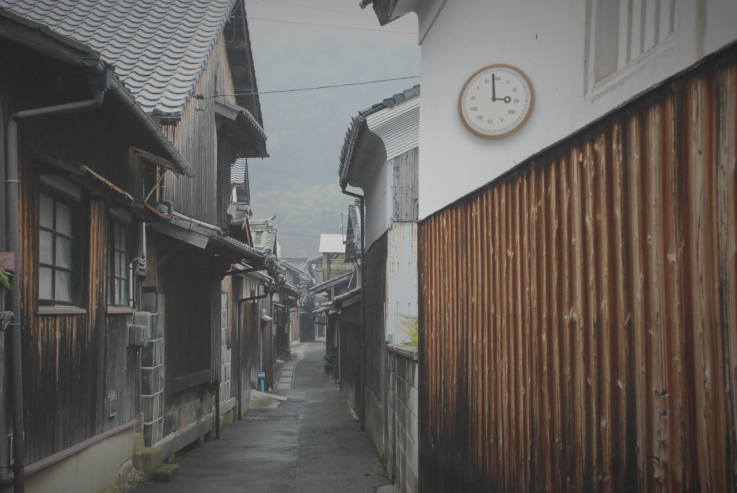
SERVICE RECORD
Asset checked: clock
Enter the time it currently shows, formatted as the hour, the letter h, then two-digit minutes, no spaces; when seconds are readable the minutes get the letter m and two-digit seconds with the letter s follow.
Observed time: 2h58
